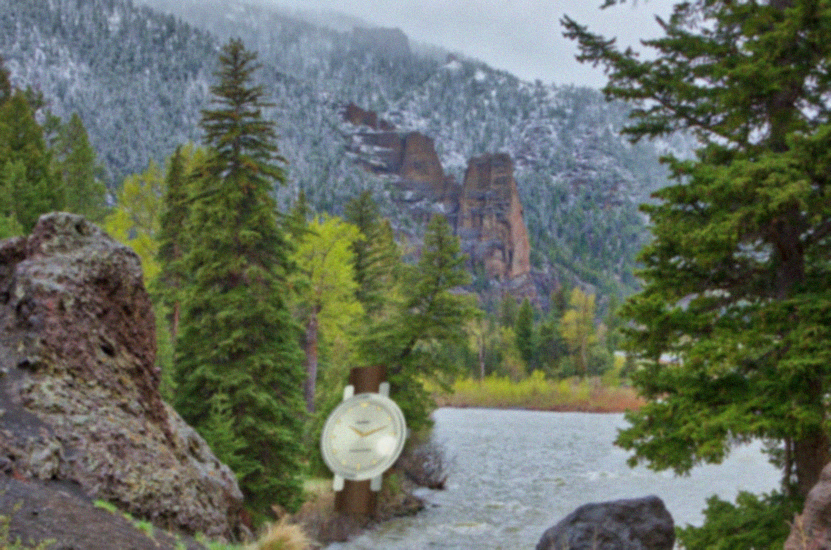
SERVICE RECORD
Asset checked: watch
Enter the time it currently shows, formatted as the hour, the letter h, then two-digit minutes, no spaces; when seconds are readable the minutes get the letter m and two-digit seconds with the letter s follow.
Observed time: 10h12
